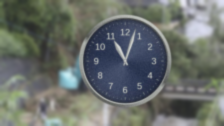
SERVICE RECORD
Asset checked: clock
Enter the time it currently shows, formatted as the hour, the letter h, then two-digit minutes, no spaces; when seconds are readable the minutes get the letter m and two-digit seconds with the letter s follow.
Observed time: 11h03
